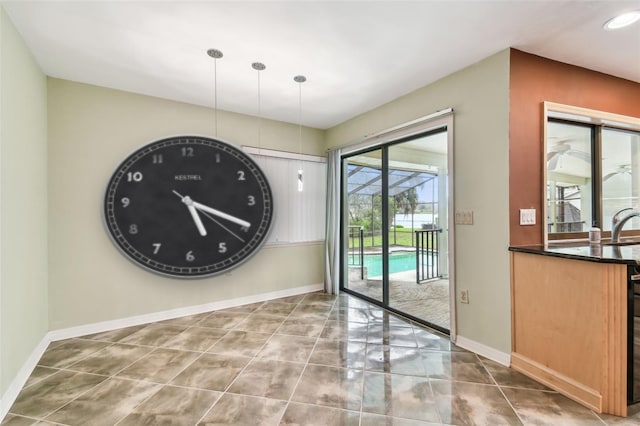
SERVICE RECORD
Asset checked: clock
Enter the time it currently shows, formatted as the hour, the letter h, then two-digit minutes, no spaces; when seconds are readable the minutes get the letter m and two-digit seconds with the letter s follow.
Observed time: 5h19m22s
